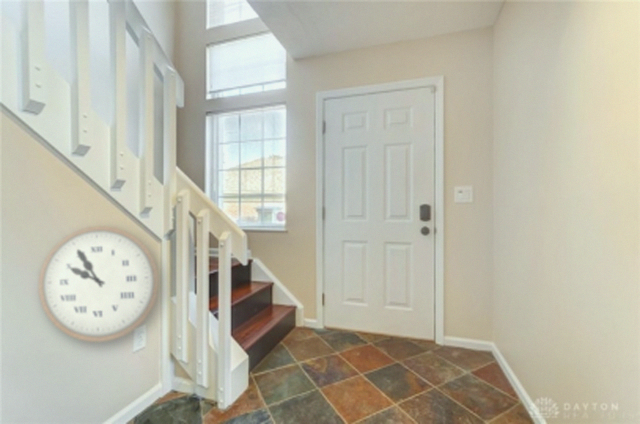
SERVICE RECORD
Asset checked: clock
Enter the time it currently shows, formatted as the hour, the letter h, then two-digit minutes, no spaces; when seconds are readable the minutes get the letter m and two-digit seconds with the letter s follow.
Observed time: 9h55
